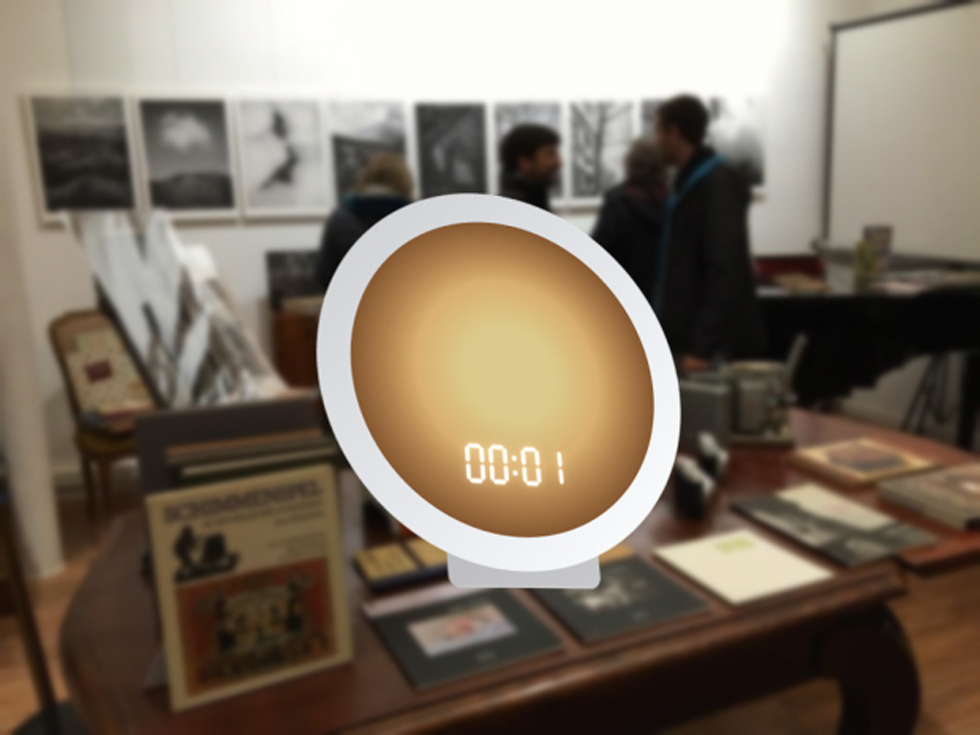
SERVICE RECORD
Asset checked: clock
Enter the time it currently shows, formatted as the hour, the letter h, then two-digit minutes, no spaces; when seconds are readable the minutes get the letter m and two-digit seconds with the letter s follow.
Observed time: 0h01
